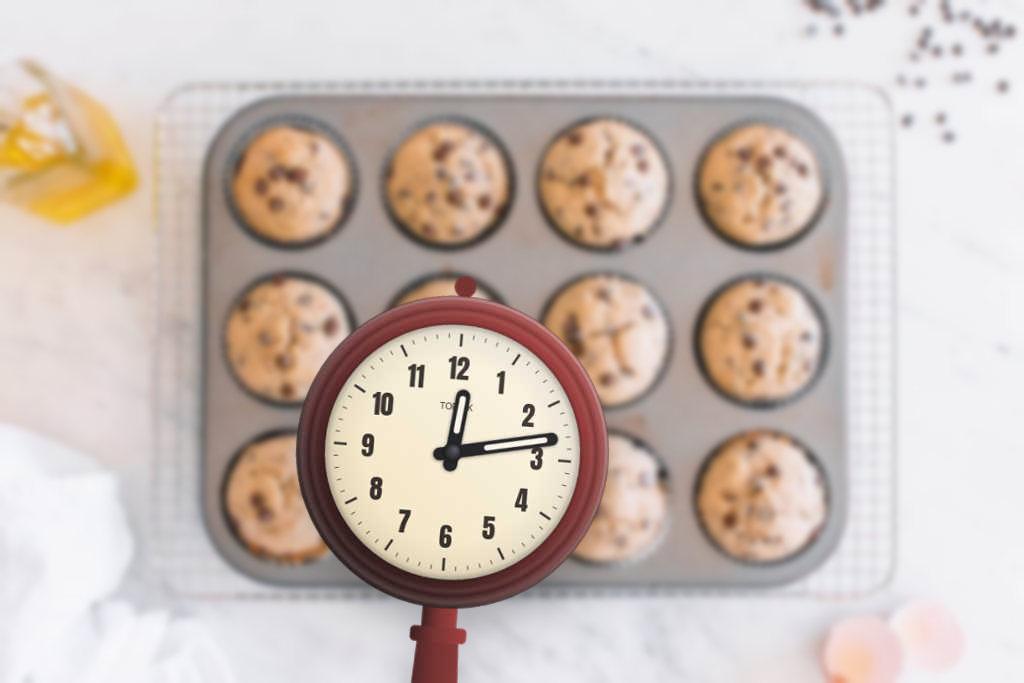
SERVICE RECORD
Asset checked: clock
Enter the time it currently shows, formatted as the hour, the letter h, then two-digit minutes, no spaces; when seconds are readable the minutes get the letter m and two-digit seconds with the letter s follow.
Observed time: 12h13
